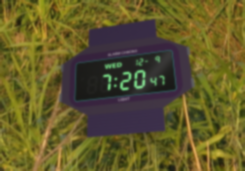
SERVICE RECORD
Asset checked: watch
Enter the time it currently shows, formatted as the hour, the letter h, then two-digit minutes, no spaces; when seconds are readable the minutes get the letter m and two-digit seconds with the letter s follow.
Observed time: 7h20
